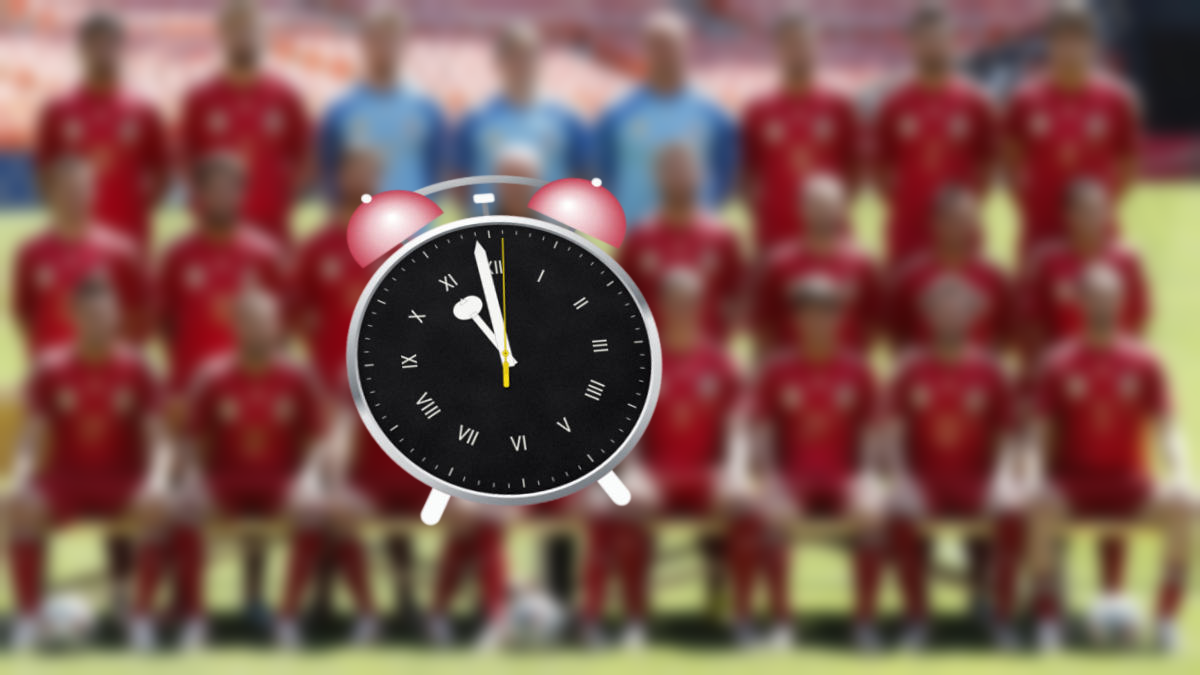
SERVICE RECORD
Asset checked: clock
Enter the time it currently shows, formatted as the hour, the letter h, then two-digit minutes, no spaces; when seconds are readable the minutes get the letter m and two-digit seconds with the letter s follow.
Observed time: 10h59m01s
